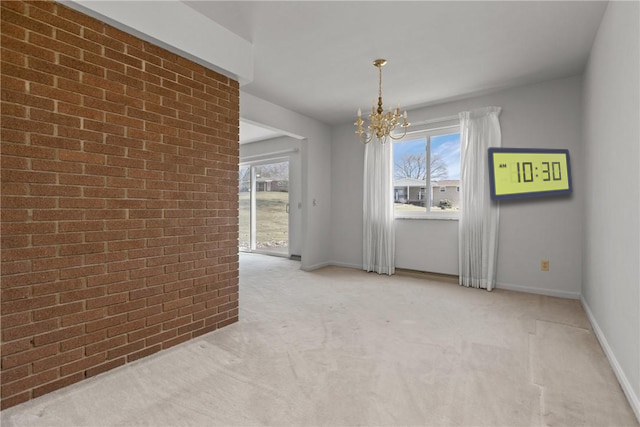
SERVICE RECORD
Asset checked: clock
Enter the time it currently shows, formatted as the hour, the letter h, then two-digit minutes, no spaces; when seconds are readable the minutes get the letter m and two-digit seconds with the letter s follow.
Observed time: 10h30
